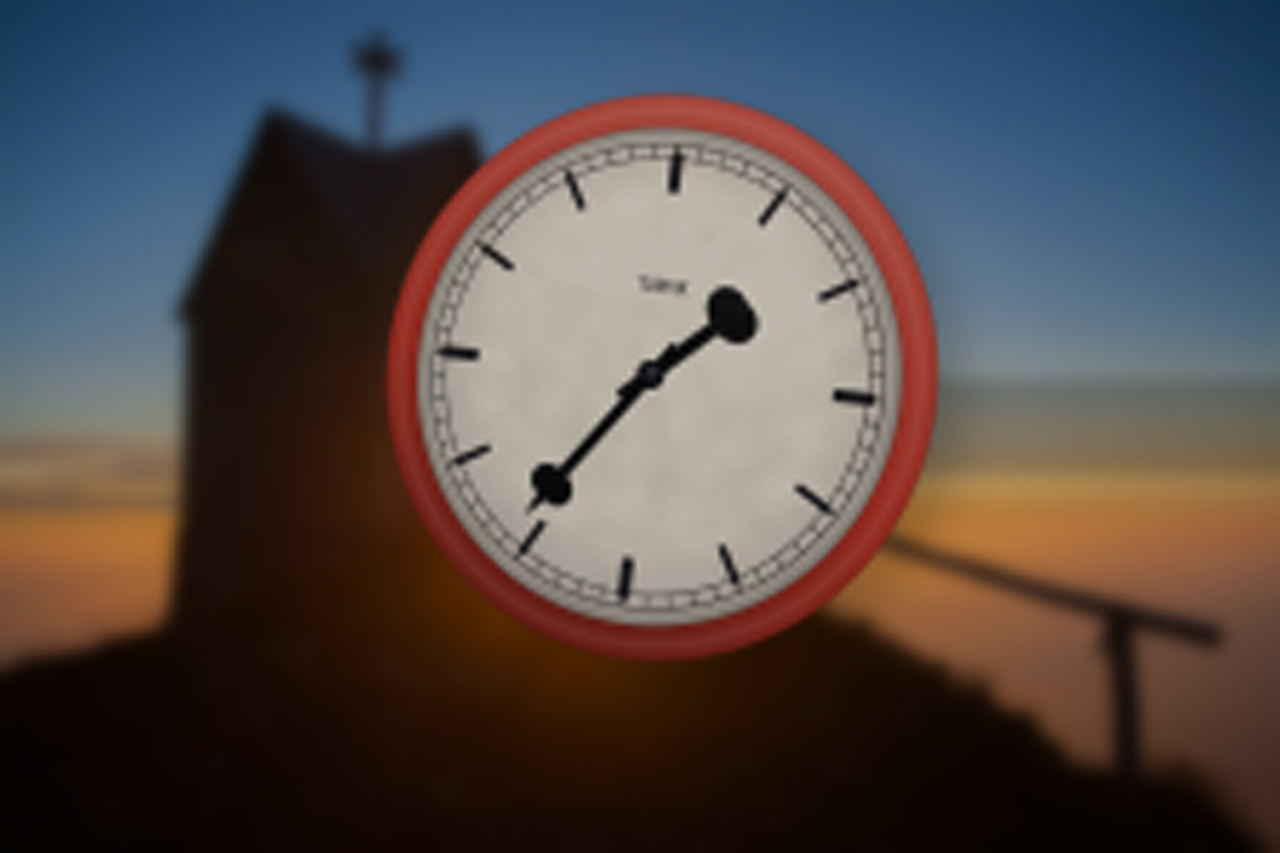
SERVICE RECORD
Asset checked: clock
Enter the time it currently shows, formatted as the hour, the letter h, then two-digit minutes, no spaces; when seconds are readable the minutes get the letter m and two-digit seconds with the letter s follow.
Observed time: 1h36
